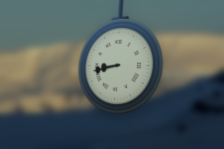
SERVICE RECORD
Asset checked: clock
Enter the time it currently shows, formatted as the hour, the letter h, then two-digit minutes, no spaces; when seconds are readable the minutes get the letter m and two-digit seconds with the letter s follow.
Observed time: 8h43
